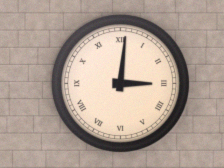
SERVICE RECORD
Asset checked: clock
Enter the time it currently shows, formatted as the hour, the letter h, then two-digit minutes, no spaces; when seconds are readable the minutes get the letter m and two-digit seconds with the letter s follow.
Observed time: 3h01
